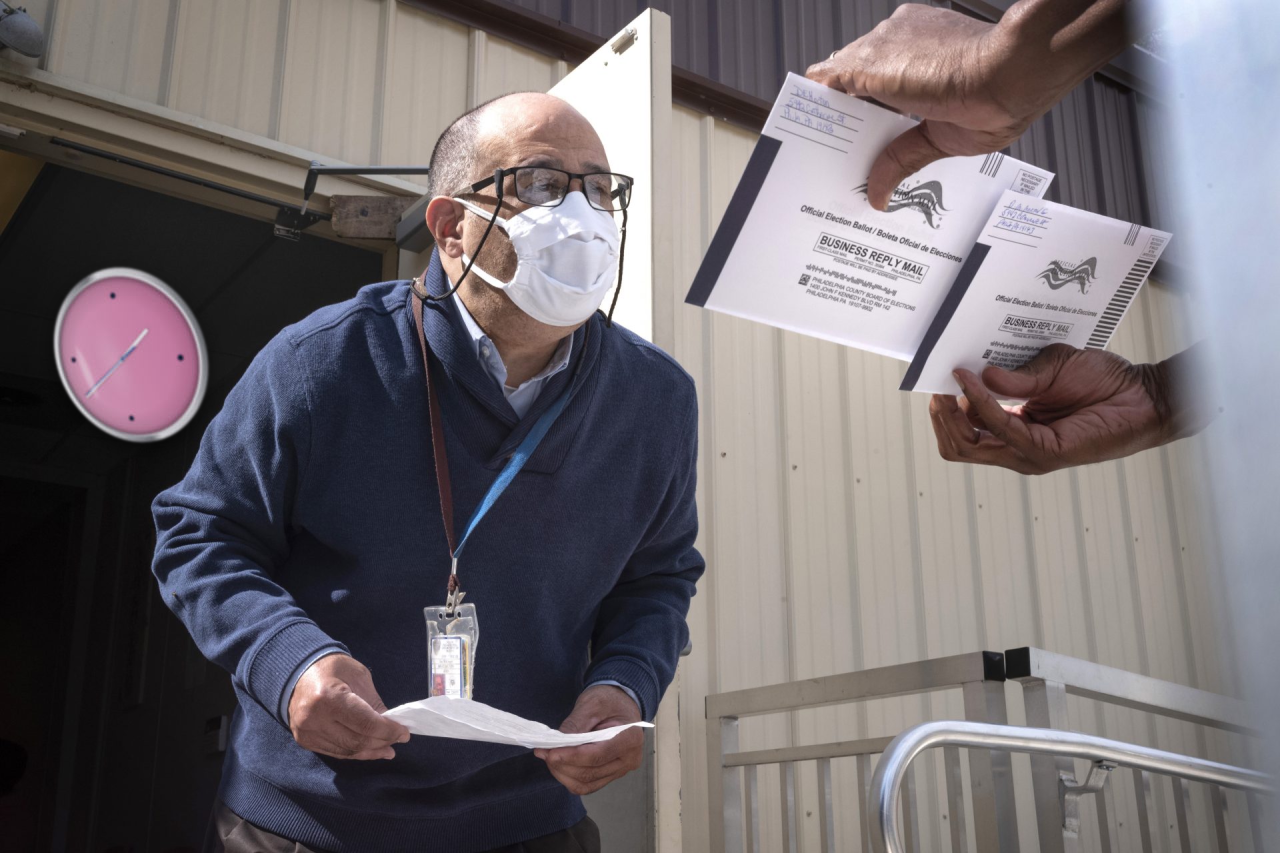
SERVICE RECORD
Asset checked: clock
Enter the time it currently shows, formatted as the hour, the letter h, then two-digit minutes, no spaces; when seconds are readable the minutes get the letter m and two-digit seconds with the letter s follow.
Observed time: 1h38m39s
